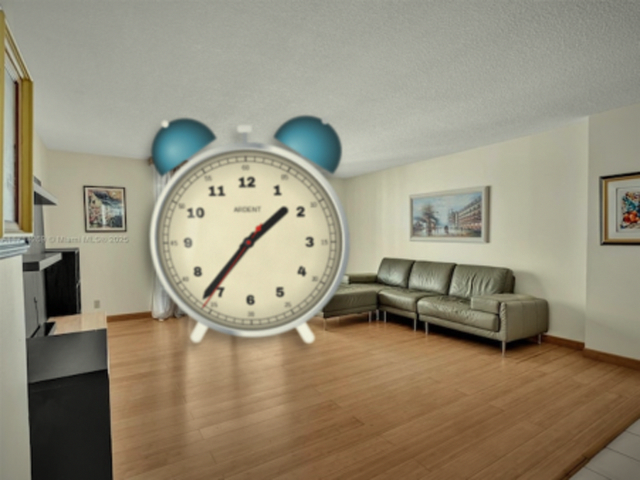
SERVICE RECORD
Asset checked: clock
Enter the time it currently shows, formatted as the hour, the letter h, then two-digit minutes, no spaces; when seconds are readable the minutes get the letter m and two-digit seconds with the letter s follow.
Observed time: 1h36m36s
